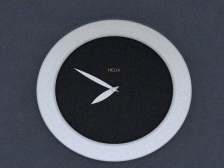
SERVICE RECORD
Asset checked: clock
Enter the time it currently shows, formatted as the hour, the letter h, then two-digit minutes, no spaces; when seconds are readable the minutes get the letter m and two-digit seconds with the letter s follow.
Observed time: 7h50
